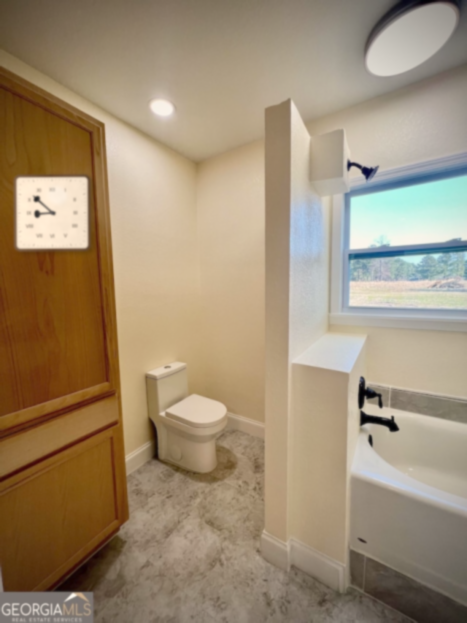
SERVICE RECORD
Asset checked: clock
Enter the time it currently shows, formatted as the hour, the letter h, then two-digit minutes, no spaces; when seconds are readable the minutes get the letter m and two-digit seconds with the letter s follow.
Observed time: 8h52
